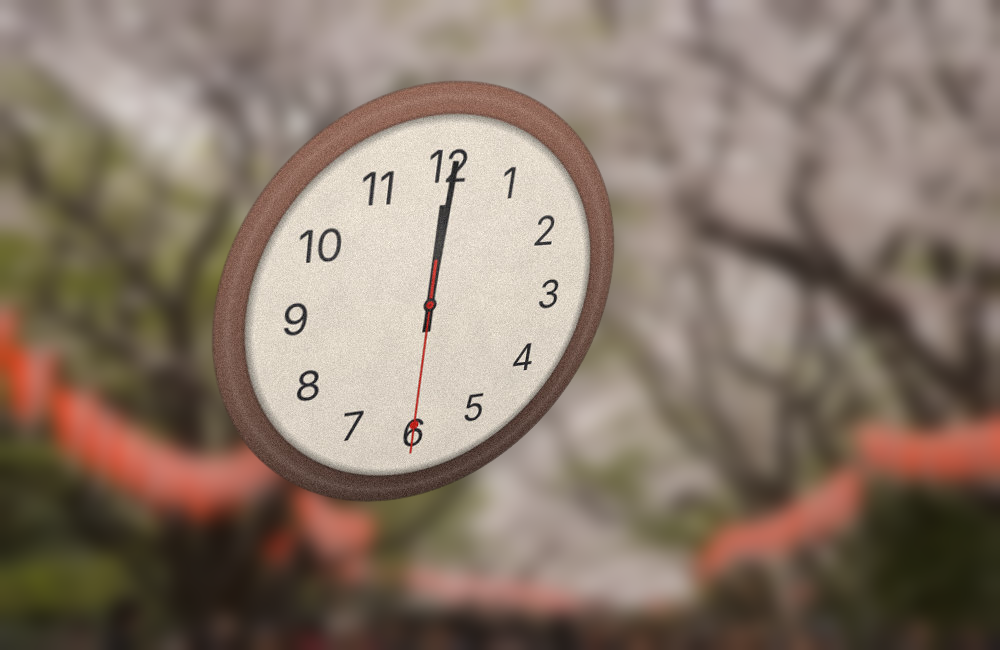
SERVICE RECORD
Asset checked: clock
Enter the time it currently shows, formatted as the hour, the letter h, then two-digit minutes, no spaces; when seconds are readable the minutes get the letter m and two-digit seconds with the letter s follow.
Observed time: 12h00m30s
